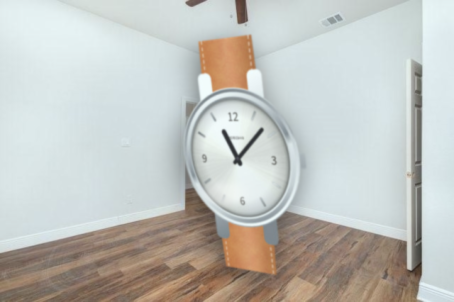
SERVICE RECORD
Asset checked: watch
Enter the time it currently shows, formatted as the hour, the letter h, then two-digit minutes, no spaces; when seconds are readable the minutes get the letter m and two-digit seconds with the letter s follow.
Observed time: 11h08
